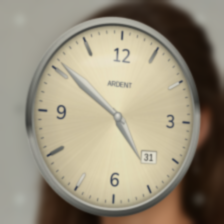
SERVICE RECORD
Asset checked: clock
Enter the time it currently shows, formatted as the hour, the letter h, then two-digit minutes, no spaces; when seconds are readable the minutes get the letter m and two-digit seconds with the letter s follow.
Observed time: 4h51
